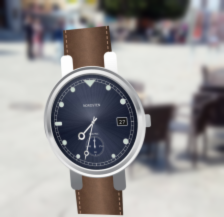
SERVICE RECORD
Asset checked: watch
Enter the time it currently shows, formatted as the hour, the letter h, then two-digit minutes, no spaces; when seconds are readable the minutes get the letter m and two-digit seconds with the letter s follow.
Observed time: 7h33
